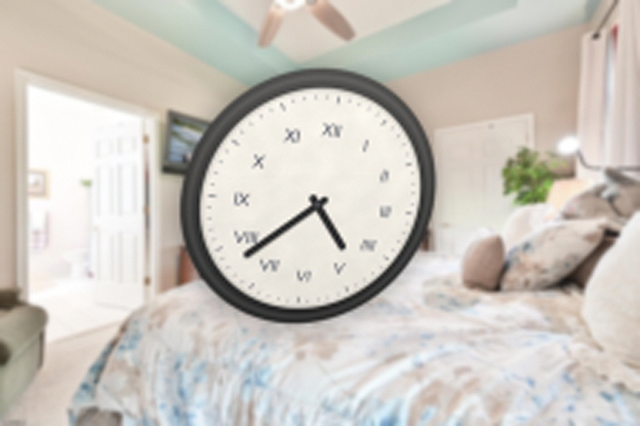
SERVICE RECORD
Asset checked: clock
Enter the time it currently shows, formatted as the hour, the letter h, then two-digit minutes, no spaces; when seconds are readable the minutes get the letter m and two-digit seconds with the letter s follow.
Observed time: 4h38
